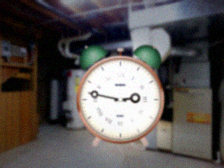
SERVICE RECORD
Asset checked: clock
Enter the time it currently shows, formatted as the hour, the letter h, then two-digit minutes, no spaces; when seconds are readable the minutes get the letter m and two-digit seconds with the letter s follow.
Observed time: 2h47
